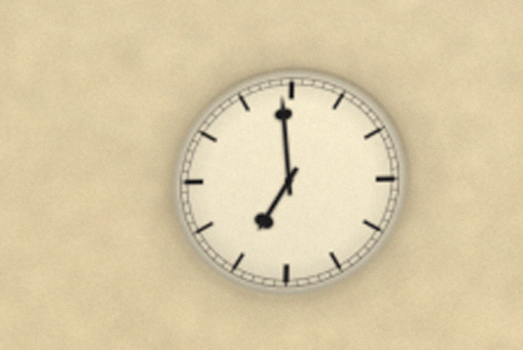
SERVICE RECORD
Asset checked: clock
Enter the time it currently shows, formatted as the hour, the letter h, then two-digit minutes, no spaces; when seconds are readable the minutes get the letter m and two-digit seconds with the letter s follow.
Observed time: 6h59
